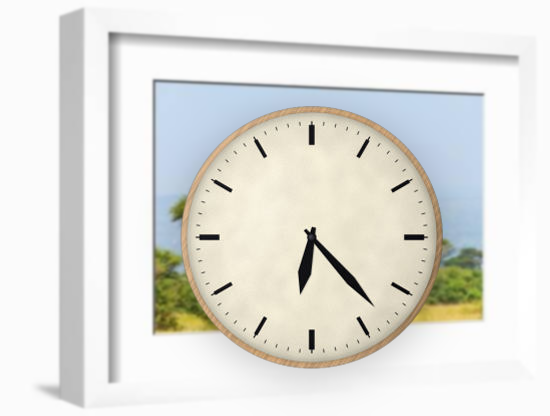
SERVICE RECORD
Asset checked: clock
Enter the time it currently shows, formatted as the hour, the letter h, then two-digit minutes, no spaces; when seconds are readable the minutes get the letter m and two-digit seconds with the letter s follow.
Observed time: 6h23
